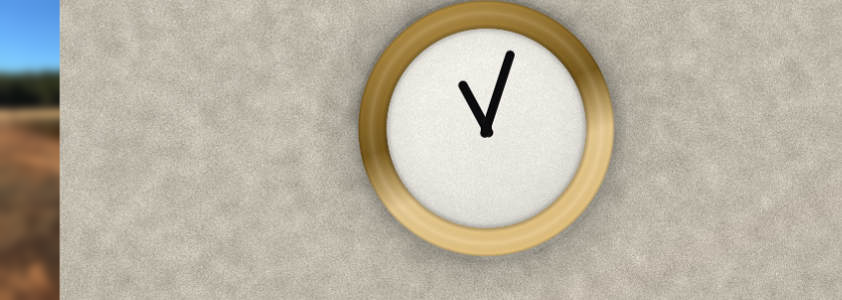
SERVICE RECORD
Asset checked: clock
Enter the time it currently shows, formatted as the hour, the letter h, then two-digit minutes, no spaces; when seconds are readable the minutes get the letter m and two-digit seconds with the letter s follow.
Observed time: 11h03
